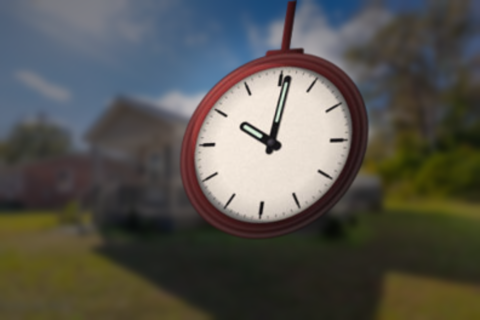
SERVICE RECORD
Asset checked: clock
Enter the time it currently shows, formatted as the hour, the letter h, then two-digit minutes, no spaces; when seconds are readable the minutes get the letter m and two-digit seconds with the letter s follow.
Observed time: 10h01
